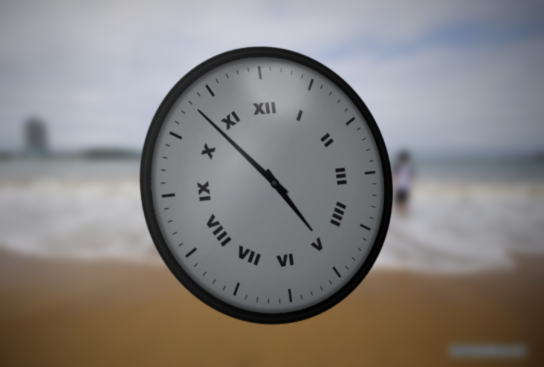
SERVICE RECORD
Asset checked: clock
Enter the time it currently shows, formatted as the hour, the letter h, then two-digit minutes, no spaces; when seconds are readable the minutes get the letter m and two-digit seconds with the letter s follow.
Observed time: 4h53
